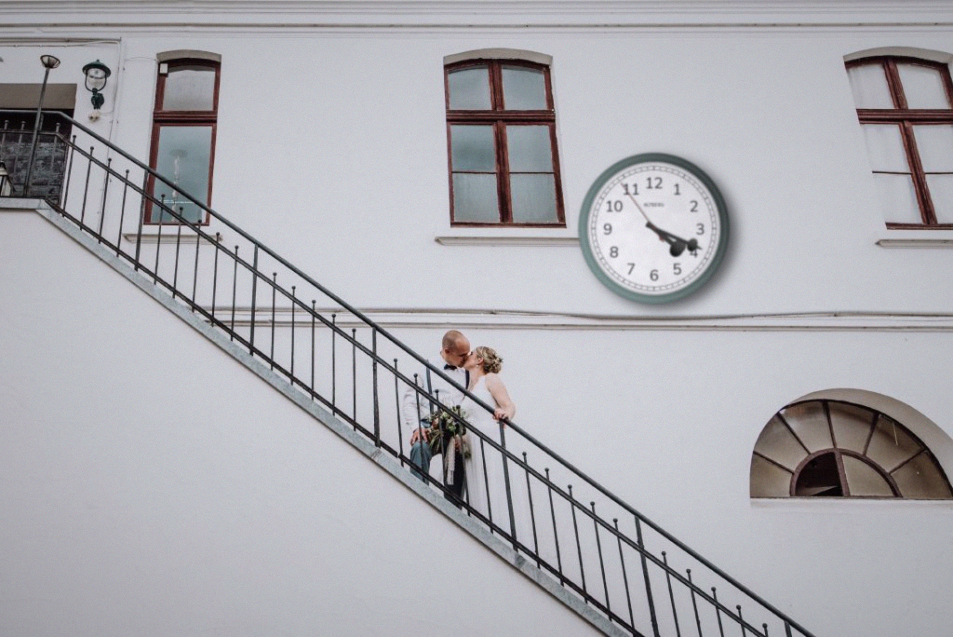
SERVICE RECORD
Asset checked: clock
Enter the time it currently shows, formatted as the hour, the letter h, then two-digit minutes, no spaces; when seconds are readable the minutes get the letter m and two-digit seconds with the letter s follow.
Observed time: 4h18m54s
